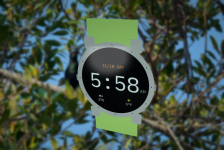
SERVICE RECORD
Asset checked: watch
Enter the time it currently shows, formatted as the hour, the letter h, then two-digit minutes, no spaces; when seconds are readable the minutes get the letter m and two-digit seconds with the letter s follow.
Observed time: 5h58
